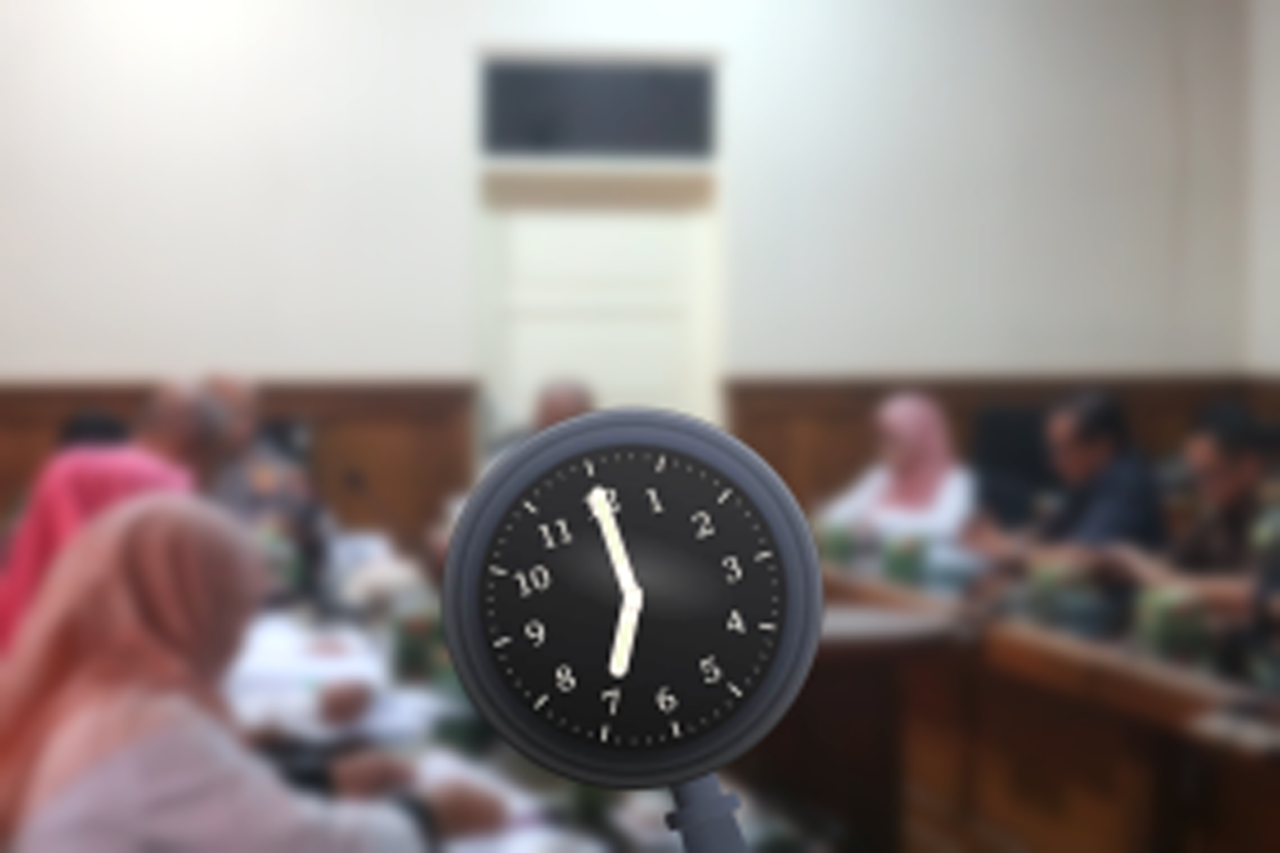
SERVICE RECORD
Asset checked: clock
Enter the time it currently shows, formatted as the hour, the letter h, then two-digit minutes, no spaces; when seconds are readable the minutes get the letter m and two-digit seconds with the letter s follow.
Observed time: 7h00
